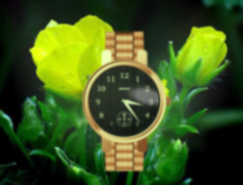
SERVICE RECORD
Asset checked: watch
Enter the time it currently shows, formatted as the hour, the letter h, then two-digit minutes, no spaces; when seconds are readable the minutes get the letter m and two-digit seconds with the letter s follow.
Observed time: 3h24
